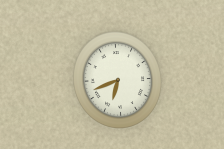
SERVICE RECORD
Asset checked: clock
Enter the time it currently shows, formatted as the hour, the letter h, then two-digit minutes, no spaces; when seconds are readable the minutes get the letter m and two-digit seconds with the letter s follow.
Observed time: 6h42
